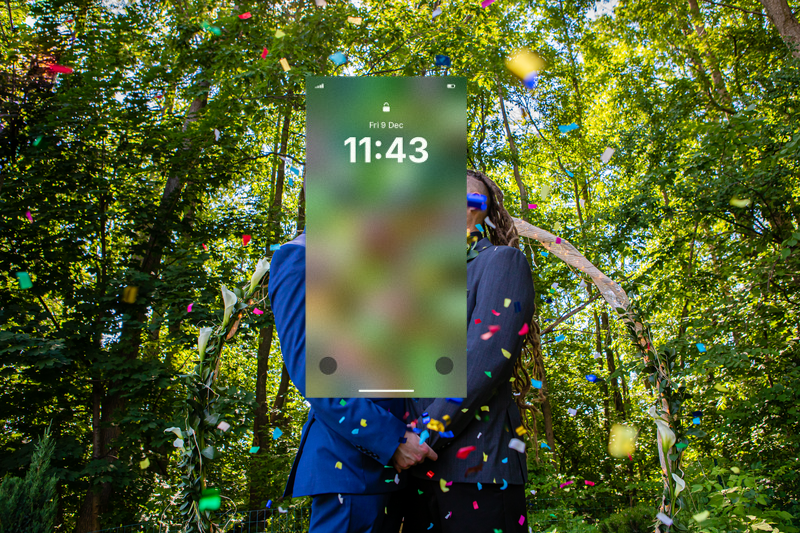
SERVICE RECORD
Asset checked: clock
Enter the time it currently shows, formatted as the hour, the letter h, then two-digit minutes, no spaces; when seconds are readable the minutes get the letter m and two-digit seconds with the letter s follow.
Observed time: 11h43
